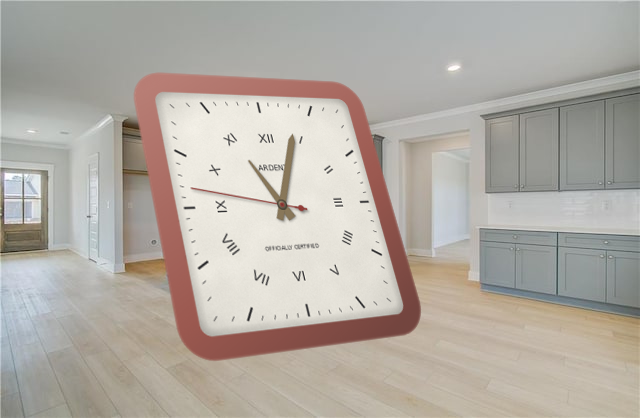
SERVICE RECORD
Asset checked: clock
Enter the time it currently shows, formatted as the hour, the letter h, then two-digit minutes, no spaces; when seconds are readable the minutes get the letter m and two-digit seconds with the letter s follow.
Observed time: 11h03m47s
